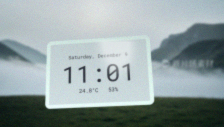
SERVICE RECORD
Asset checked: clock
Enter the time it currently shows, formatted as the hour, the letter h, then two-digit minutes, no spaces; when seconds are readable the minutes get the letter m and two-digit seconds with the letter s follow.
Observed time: 11h01
